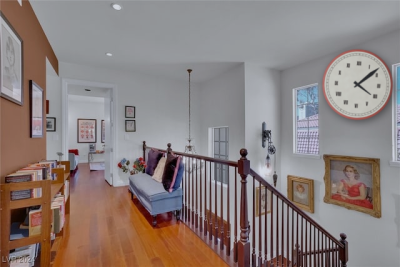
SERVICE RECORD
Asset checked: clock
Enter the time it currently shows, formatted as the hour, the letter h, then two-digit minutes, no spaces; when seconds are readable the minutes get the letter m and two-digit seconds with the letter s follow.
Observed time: 4h08
